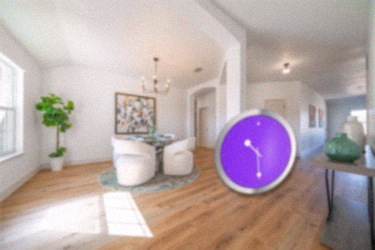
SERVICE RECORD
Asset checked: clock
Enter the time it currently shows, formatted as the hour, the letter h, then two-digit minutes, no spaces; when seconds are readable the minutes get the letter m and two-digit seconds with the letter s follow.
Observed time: 10h29
